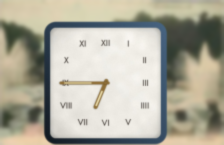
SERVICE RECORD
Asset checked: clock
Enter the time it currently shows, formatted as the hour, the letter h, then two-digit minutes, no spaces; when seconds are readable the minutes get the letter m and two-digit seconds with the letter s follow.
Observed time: 6h45
